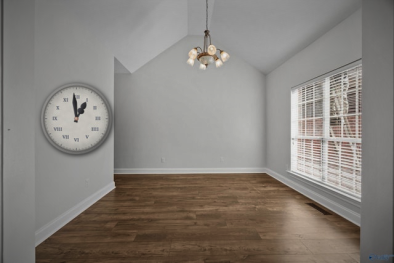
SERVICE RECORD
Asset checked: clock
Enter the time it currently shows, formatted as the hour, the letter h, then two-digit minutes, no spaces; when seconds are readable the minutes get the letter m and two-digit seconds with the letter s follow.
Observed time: 12h59
